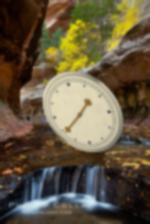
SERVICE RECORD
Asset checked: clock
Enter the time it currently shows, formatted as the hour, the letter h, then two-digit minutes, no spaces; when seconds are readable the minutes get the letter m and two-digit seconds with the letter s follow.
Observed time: 1h39
